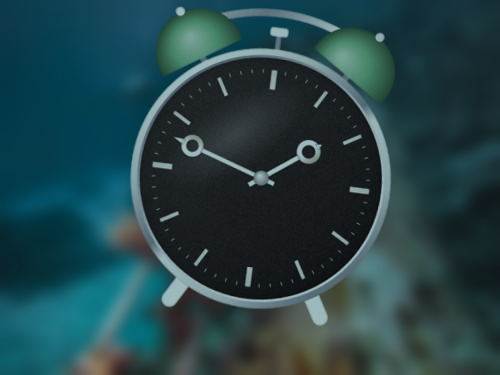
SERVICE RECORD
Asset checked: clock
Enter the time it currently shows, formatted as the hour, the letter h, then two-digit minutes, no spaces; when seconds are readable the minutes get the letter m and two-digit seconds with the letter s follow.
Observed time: 1h48
